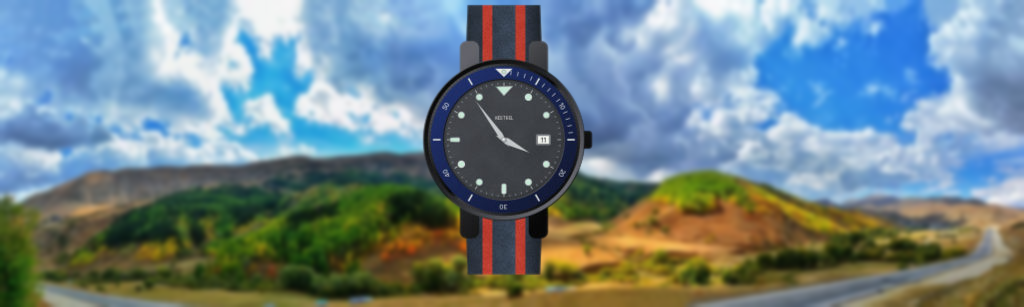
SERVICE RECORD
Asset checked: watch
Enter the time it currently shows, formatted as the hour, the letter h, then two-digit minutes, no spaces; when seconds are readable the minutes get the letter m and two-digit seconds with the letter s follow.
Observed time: 3h54
